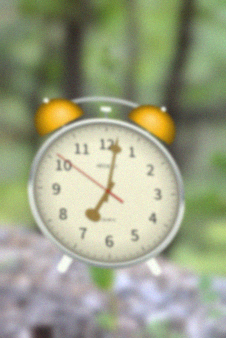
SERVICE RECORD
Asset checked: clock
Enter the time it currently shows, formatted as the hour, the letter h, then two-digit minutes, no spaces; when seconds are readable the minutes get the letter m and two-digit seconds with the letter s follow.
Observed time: 7h01m51s
